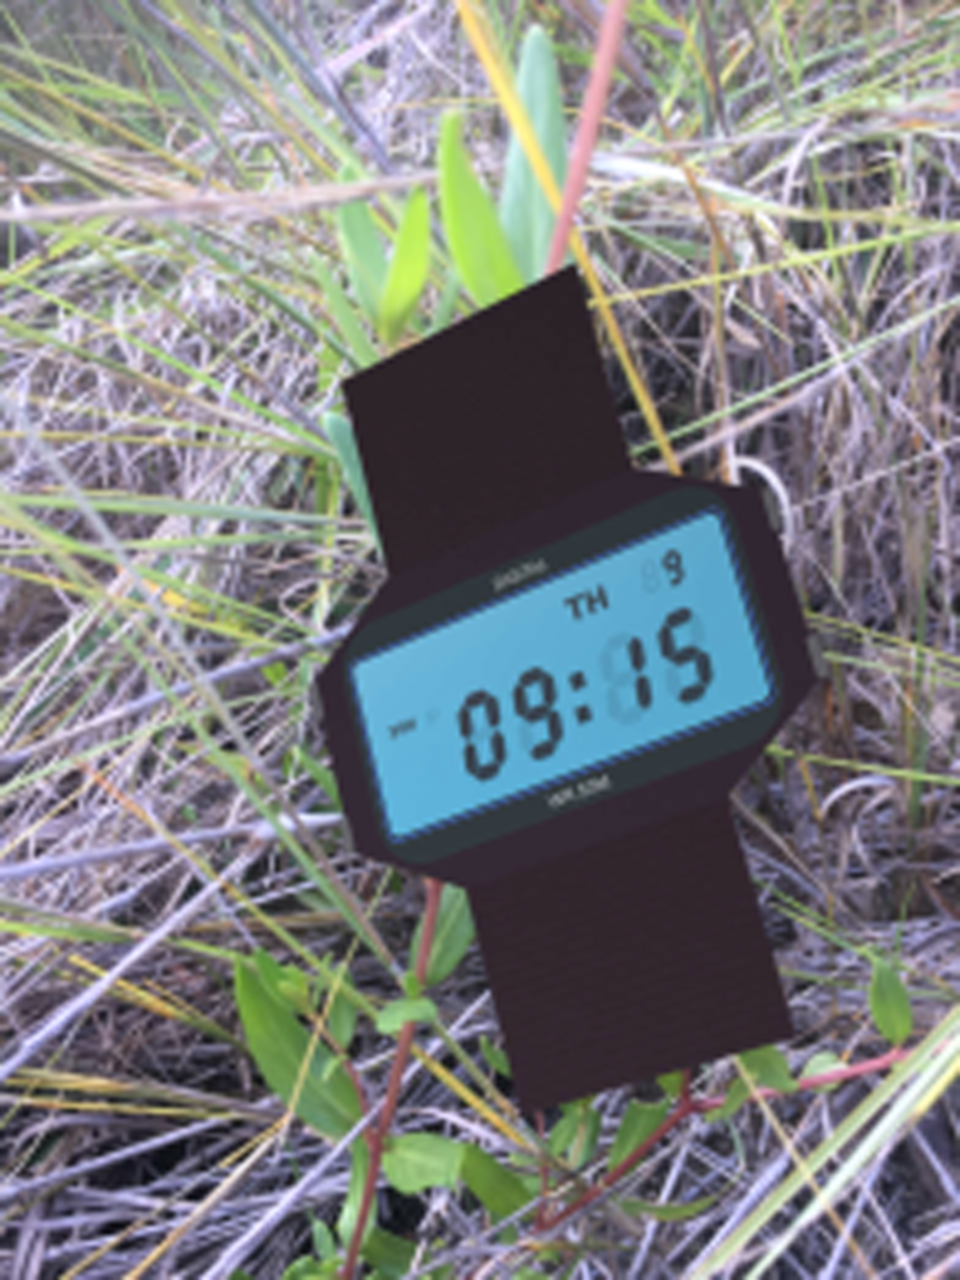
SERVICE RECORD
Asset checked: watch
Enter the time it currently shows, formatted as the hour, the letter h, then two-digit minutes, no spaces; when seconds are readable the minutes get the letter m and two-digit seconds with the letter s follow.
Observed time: 9h15
